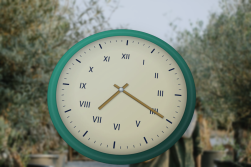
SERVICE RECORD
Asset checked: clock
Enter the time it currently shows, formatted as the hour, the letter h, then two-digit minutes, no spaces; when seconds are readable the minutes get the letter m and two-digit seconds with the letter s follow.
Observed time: 7h20
